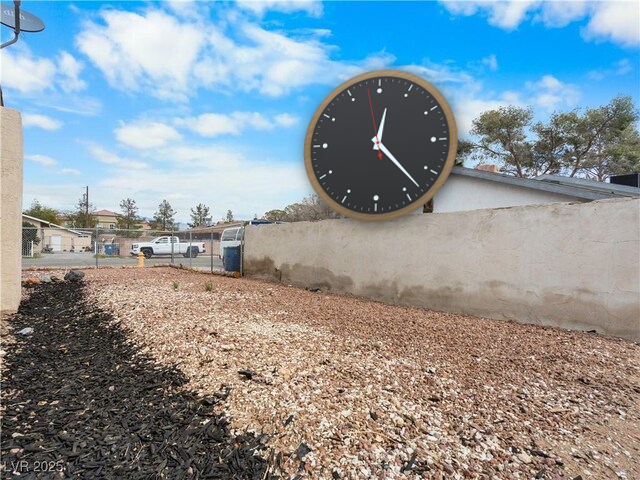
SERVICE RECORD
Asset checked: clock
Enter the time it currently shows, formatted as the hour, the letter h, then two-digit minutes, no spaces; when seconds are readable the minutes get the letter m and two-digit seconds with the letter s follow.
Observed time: 12h22m58s
